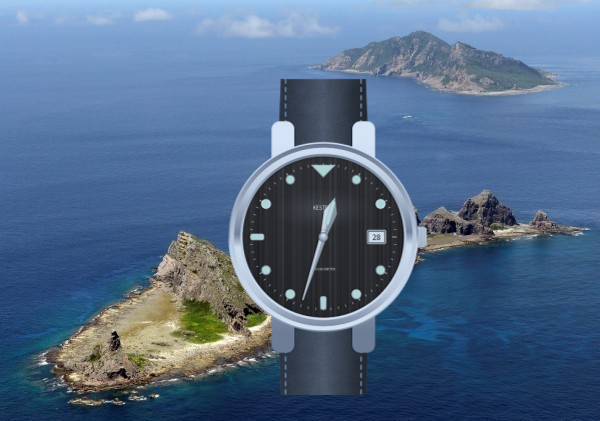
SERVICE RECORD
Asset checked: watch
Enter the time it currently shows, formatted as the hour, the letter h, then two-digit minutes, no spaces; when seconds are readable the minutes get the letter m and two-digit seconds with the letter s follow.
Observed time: 12h33
